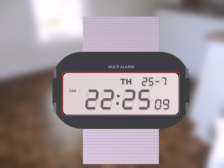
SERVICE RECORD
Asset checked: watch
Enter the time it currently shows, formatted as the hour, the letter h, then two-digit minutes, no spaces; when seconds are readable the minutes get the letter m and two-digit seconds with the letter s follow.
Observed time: 22h25m09s
